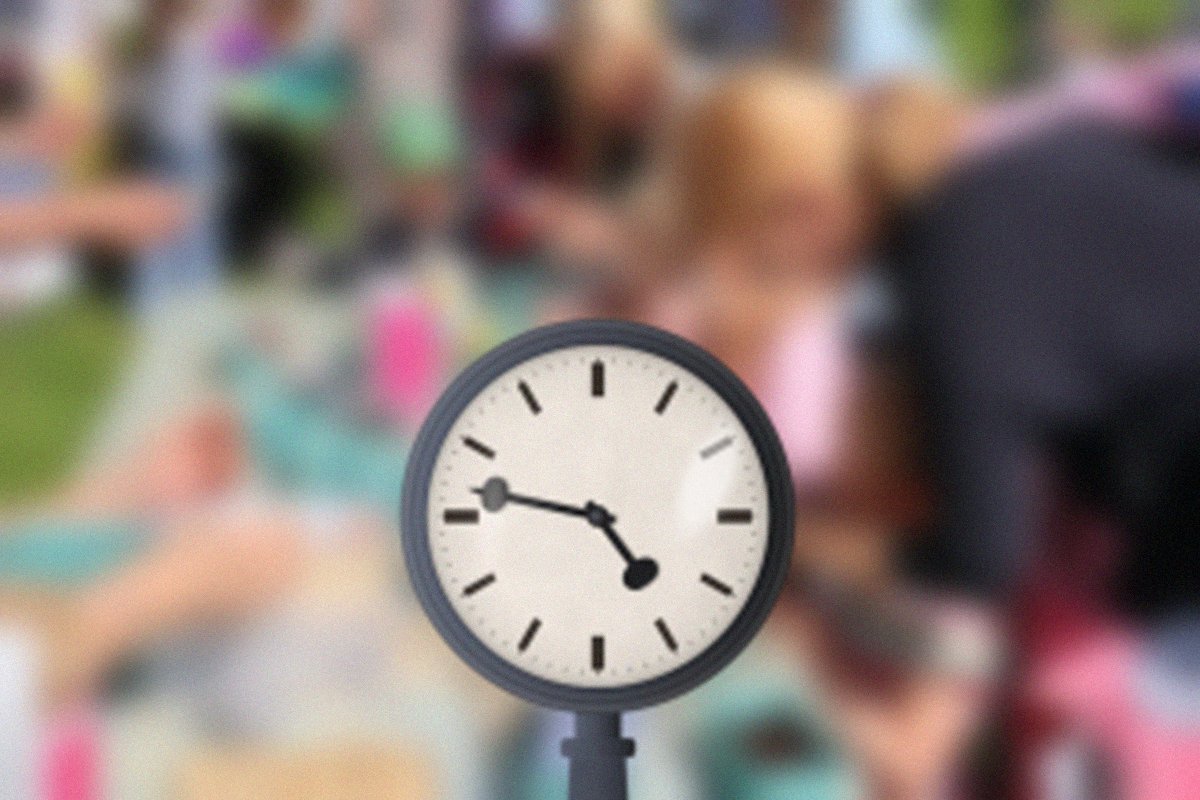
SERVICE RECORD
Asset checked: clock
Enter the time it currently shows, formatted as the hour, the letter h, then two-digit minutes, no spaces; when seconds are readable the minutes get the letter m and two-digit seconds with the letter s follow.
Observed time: 4h47
